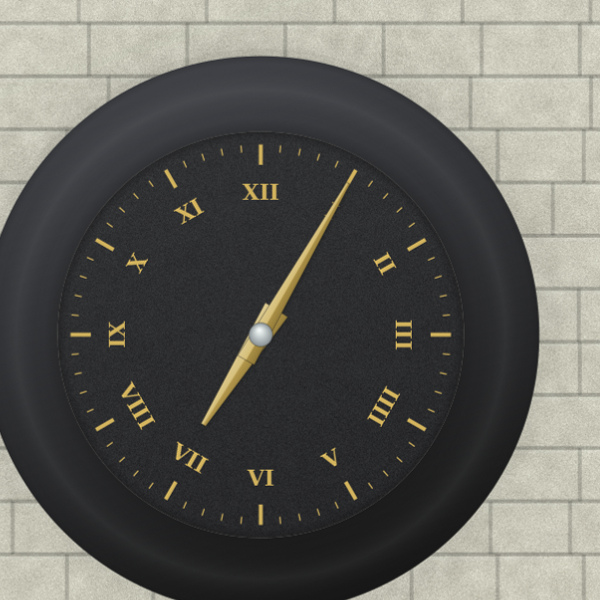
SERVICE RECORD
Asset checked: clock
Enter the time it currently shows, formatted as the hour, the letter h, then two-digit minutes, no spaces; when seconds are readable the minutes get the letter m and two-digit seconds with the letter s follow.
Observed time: 7h05
